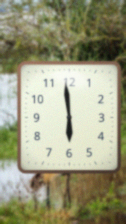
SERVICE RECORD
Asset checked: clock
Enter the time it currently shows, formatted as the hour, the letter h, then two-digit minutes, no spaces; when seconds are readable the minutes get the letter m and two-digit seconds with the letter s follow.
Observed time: 5h59
